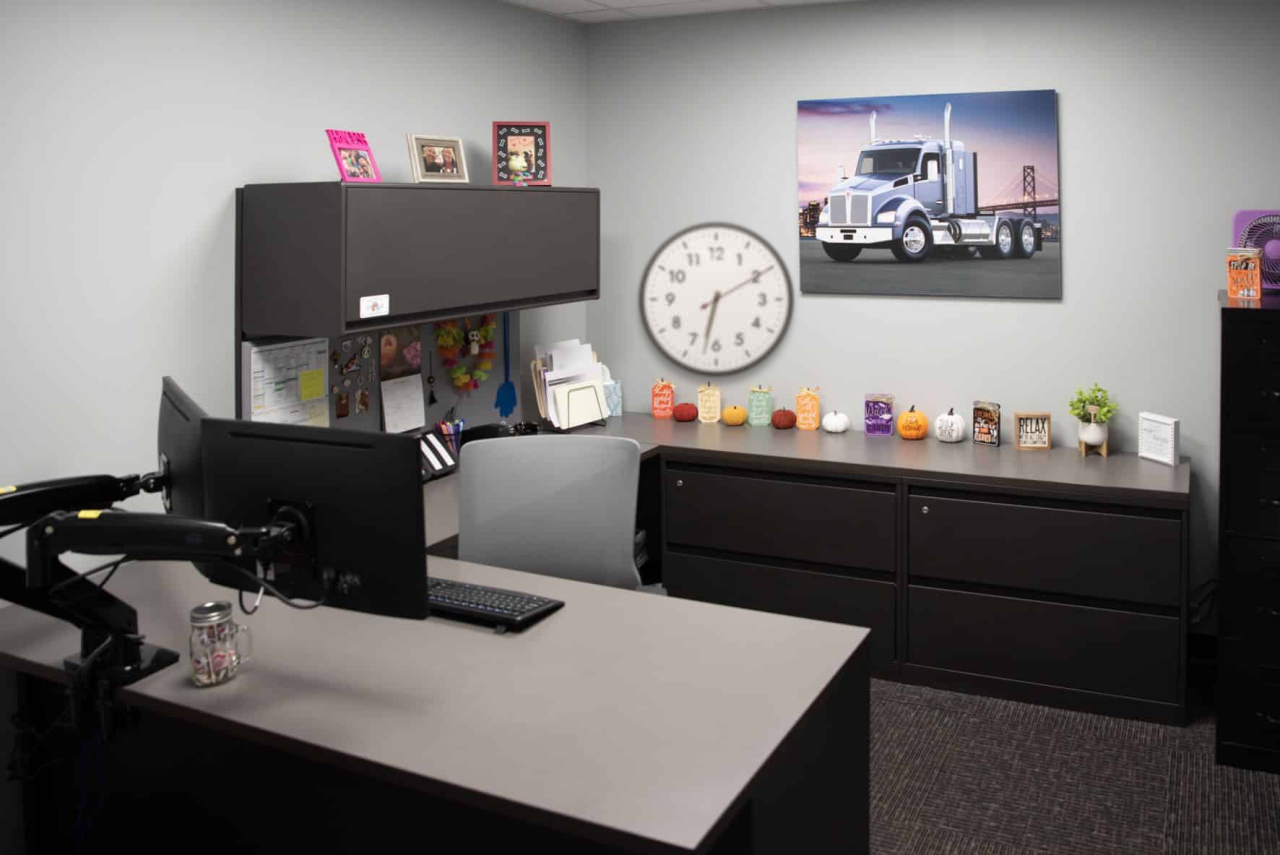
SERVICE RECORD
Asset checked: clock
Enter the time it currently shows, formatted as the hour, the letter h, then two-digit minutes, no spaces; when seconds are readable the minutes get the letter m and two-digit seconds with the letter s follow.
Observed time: 6h32m10s
